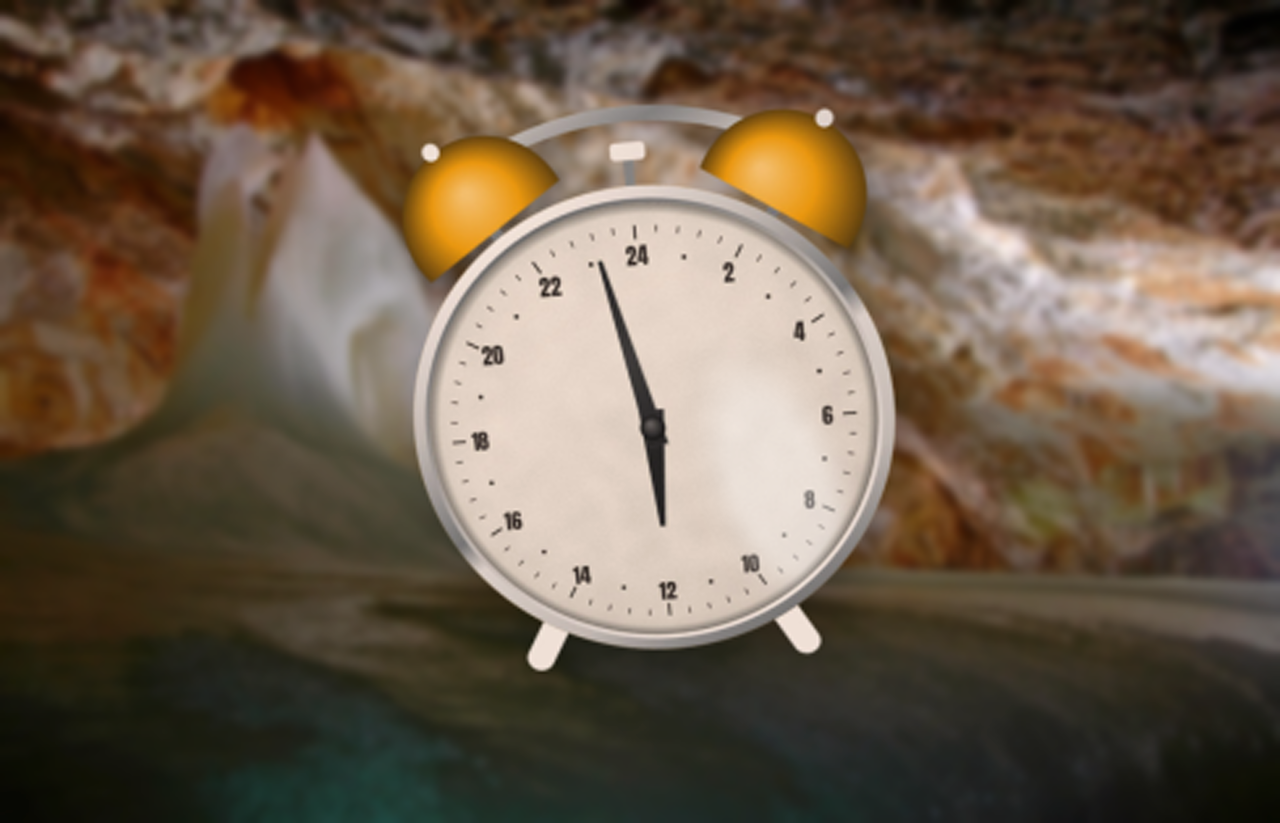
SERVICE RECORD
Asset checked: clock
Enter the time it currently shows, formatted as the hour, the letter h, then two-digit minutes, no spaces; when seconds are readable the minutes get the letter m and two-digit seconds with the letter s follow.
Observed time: 11h58
